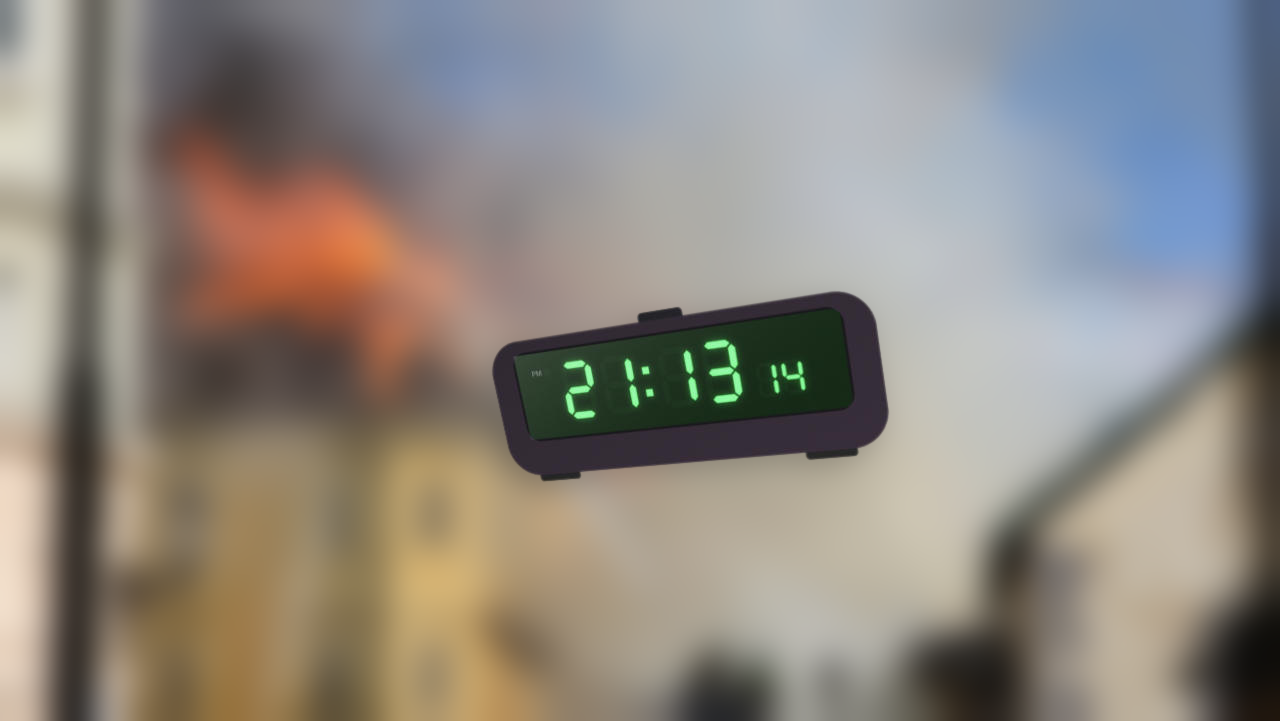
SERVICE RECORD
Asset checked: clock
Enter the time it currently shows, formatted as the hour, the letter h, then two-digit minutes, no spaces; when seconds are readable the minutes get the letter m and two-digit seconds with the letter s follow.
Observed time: 21h13m14s
